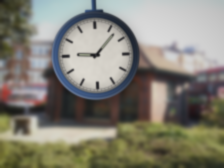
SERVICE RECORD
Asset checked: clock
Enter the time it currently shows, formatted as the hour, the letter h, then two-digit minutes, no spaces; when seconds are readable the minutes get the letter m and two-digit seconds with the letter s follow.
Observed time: 9h07
